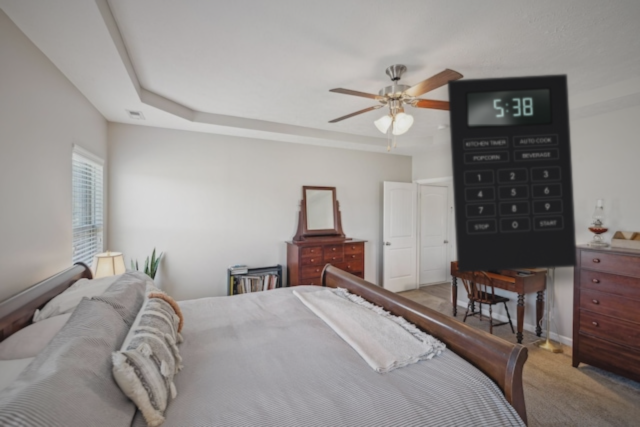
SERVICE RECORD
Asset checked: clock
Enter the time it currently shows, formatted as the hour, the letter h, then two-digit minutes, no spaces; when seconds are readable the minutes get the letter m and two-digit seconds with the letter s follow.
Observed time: 5h38
